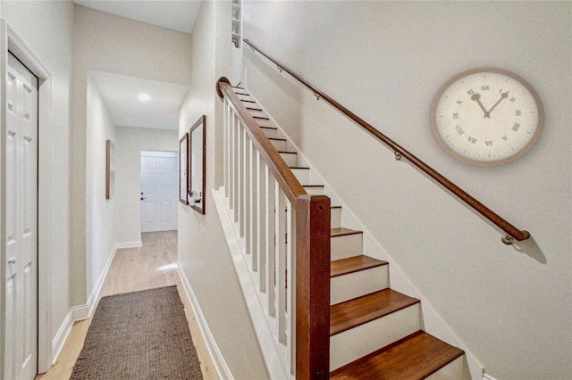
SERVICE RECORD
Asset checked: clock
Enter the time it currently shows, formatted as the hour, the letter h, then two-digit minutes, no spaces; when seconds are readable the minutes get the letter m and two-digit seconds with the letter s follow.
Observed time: 11h07
